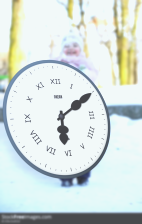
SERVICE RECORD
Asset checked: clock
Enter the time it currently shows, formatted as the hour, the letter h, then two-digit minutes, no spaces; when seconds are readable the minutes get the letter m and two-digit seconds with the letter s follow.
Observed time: 6h10
